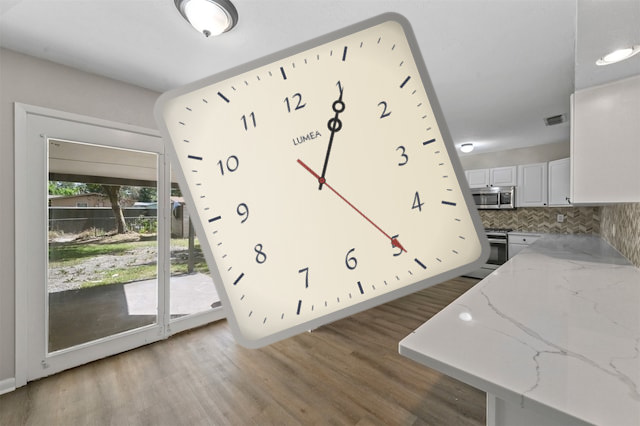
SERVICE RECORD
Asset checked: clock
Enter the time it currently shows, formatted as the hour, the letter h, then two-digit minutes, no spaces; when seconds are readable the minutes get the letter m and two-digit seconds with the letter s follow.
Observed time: 1h05m25s
